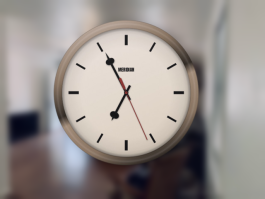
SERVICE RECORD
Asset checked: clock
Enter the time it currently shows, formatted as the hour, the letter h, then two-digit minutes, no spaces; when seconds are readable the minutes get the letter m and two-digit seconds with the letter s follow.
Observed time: 6h55m26s
